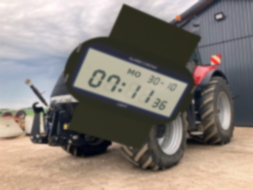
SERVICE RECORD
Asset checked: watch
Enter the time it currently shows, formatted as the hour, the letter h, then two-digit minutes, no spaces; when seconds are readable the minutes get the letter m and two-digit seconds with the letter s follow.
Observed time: 7h11m36s
